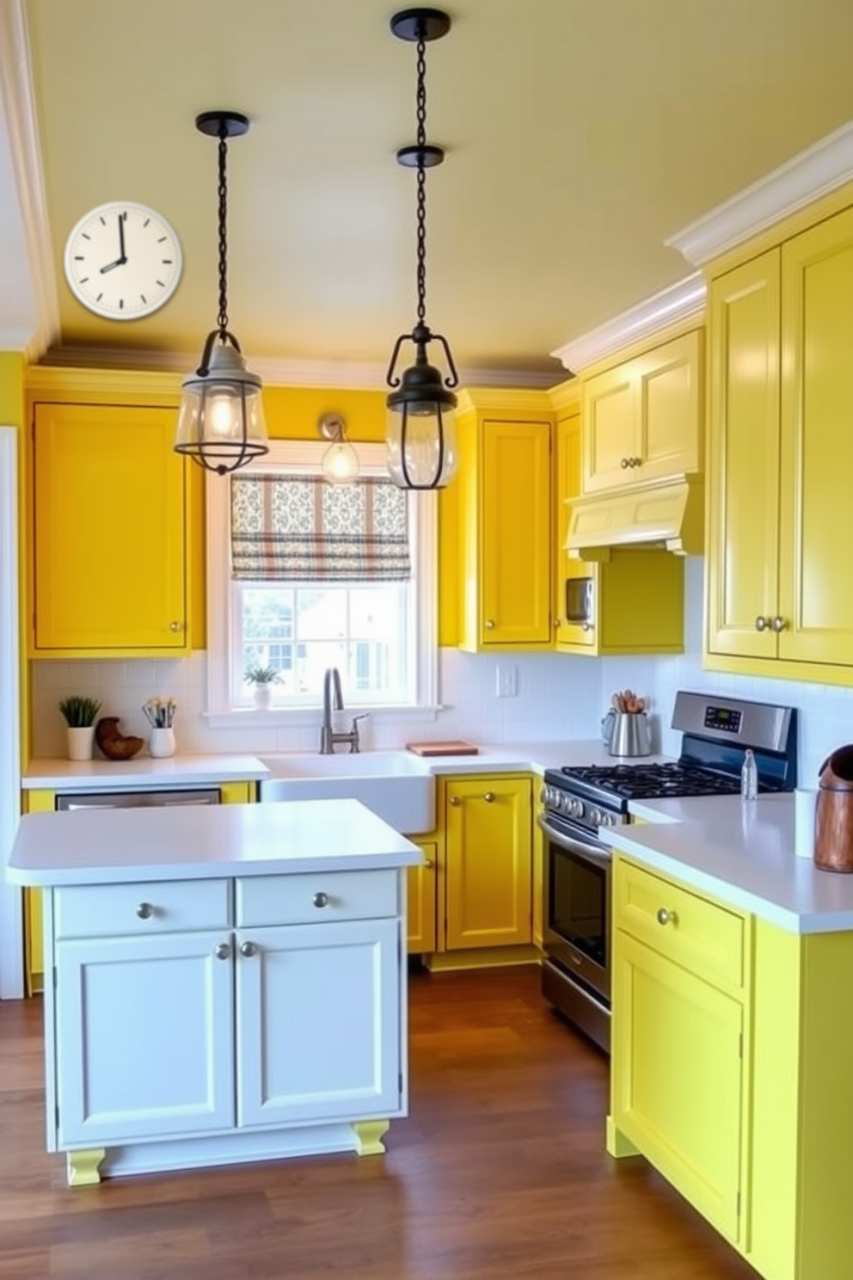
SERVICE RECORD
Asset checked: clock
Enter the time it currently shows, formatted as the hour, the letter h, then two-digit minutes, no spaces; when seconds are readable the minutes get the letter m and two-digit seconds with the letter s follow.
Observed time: 7h59
